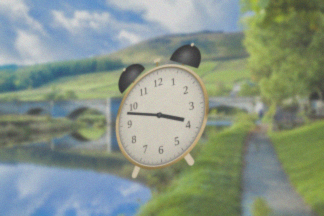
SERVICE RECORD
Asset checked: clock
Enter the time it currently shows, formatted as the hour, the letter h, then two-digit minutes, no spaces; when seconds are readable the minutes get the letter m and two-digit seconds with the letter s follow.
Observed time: 3h48
